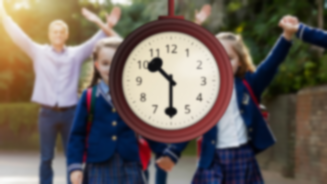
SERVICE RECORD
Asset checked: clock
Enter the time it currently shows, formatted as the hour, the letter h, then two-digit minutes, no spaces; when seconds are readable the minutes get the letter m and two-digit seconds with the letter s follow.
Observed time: 10h30
